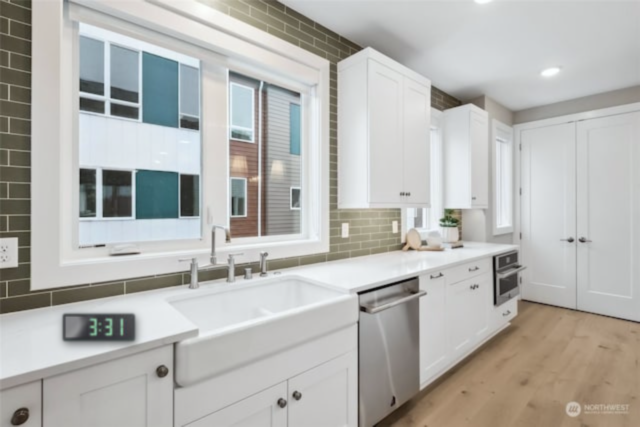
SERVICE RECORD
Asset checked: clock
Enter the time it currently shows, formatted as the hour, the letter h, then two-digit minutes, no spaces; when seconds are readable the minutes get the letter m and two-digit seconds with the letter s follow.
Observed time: 3h31
